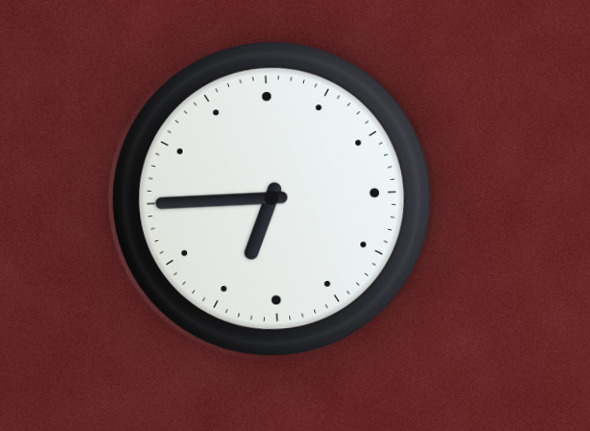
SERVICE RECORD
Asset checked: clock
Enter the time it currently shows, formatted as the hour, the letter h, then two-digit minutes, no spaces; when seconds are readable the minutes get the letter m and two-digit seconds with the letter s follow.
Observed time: 6h45
